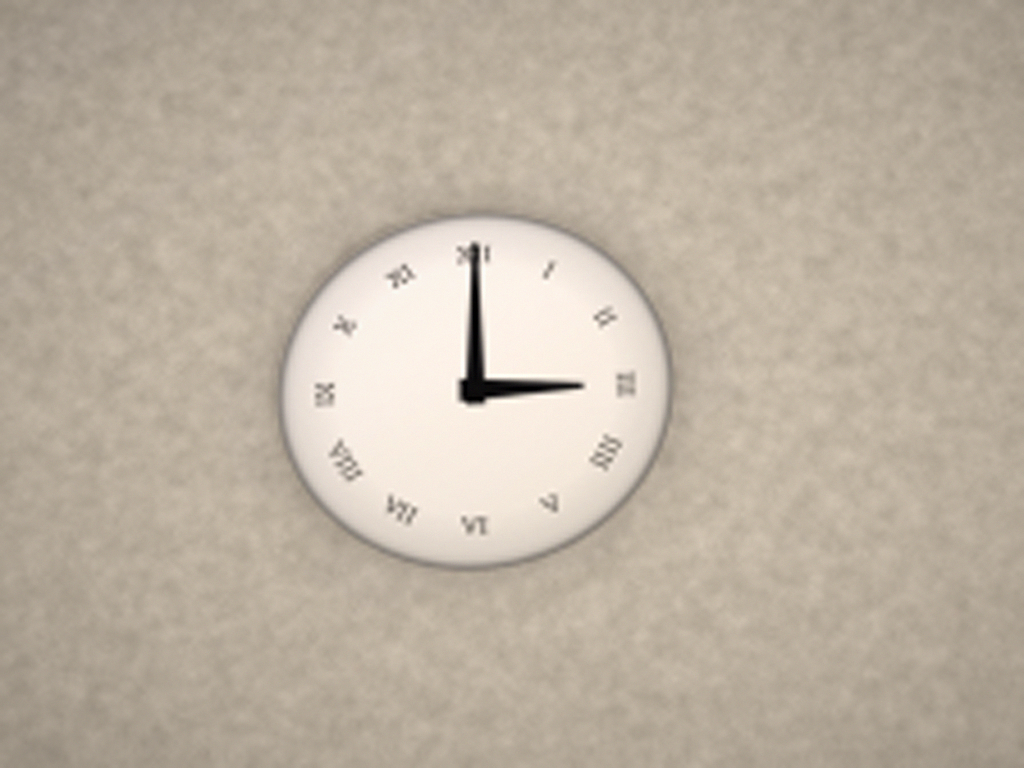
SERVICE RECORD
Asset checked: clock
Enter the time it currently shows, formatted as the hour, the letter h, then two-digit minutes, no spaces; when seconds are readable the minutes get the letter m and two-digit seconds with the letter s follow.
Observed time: 3h00
